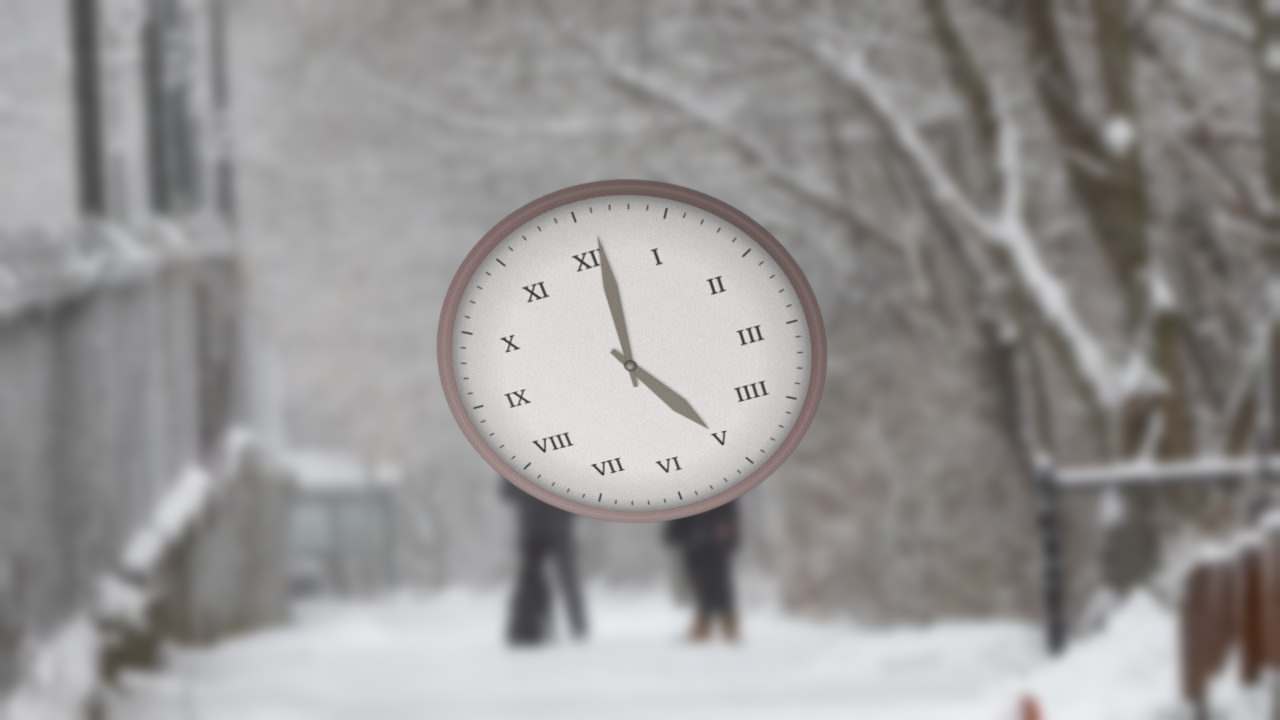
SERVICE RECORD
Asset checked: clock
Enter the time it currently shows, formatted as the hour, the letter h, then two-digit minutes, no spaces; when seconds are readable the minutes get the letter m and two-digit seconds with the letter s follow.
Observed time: 5h01
